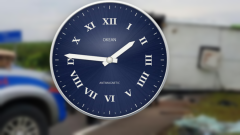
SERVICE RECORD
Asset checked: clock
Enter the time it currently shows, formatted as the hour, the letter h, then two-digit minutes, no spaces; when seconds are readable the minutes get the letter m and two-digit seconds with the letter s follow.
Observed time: 1h46
